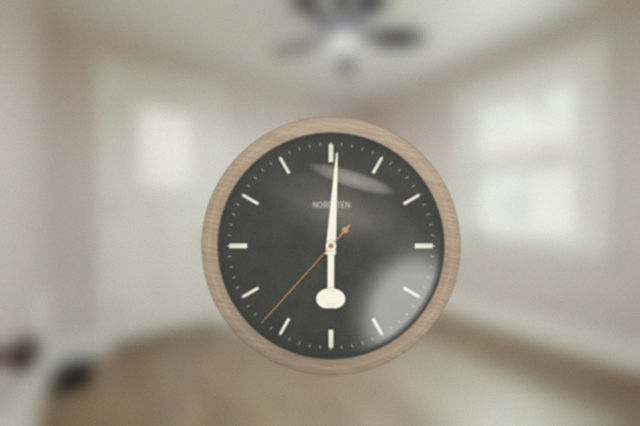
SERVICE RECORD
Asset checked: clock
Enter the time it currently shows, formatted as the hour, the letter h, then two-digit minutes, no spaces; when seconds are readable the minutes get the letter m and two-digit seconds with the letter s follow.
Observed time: 6h00m37s
